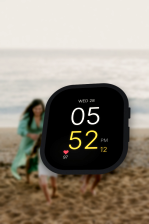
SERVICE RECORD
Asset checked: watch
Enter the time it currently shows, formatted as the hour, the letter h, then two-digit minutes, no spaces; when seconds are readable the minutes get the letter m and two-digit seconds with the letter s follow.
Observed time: 5h52
